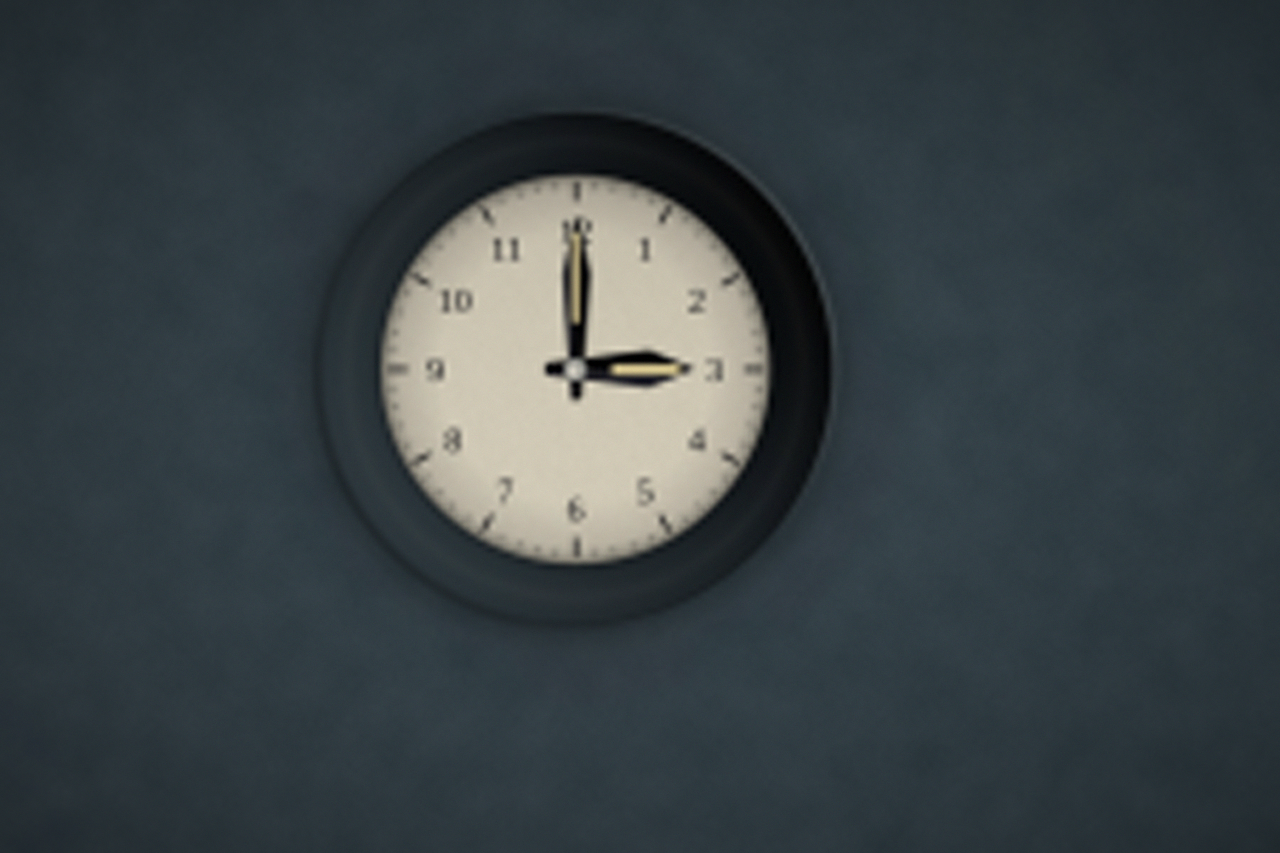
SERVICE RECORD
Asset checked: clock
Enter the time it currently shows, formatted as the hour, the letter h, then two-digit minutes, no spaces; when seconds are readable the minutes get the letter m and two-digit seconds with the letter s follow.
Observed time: 3h00
